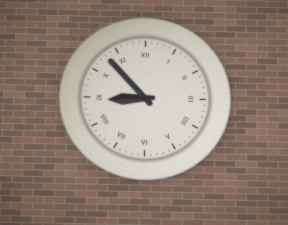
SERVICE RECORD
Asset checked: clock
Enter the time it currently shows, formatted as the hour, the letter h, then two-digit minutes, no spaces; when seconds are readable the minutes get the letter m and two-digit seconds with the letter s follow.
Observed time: 8h53
